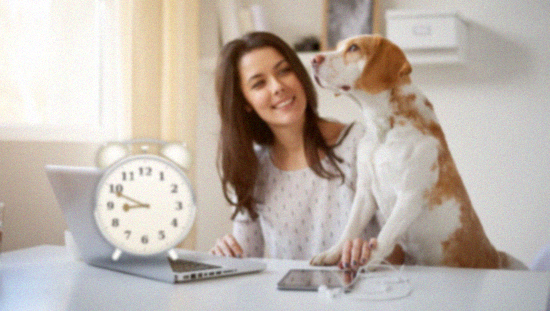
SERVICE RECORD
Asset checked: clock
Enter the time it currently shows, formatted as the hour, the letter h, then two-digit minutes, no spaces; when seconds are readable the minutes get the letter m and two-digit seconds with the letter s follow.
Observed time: 8h49
